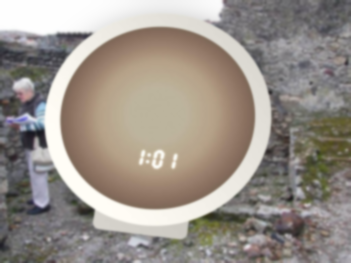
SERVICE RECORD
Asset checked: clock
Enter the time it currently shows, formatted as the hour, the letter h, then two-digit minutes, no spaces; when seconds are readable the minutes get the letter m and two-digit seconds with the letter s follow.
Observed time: 1h01
